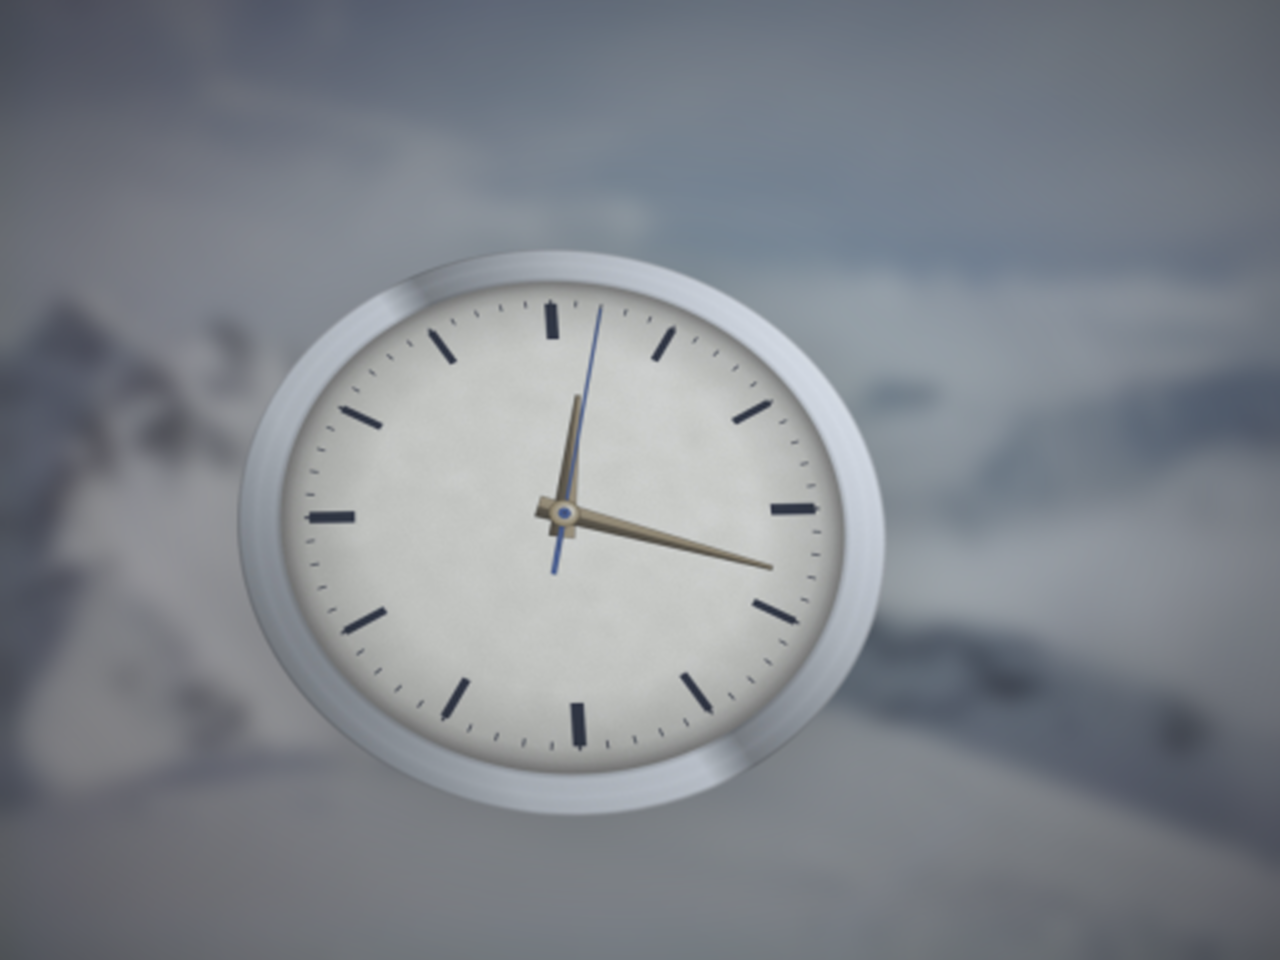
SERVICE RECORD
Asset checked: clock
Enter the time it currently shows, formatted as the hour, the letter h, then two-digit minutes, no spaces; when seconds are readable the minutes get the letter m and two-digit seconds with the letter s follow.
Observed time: 12h18m02s
